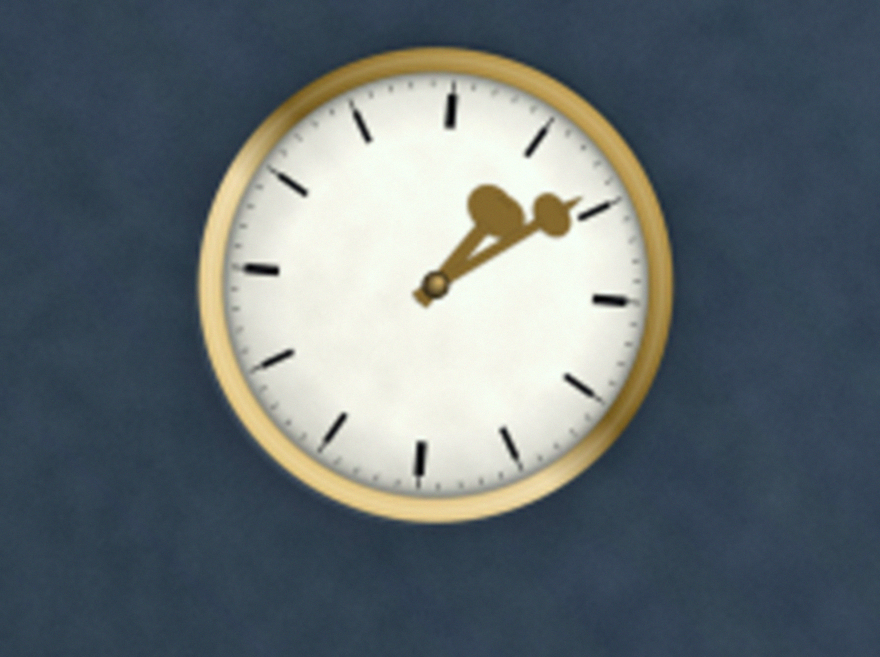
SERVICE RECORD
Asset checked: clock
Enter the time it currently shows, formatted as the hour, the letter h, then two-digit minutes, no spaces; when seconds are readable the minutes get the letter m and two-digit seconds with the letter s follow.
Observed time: 1h09
